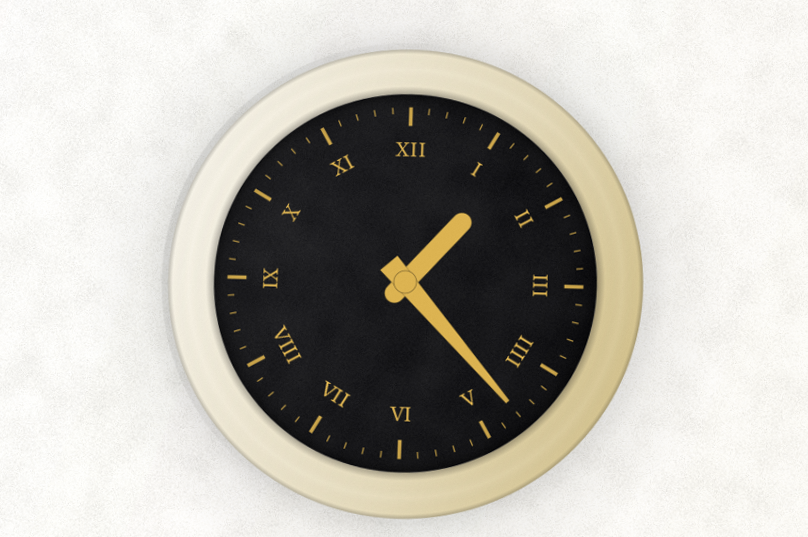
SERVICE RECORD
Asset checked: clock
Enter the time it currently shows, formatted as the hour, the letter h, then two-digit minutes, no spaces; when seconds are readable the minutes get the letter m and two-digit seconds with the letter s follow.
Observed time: 1h23
